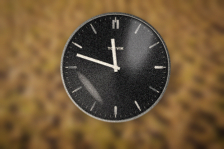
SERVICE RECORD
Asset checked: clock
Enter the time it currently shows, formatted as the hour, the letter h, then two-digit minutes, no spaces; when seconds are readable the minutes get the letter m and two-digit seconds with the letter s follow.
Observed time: 11h48
